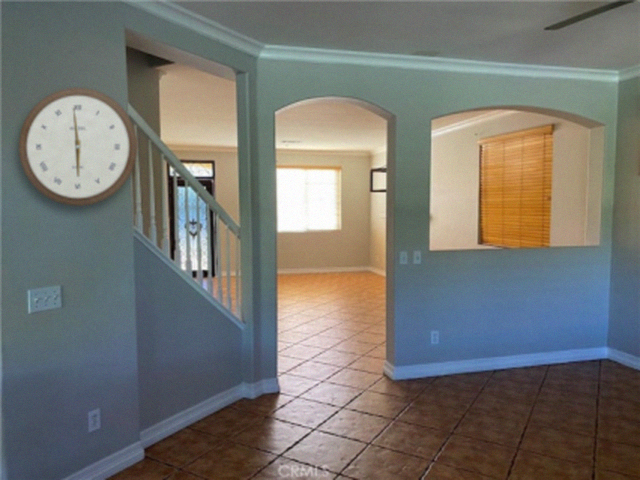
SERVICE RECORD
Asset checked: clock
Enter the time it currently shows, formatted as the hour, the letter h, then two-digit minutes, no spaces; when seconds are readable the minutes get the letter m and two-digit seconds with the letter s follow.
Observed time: 5h59
